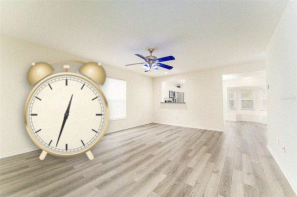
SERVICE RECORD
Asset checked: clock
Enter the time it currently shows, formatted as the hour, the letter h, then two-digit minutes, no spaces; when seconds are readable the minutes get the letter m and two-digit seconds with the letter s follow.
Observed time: 12h33
